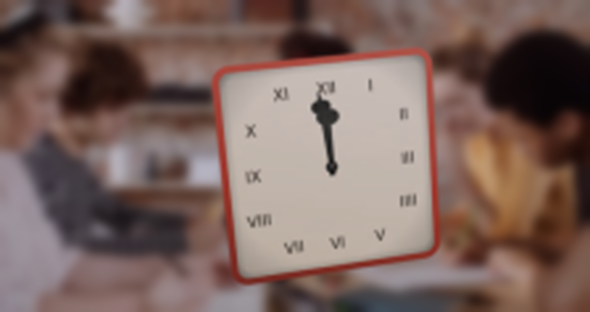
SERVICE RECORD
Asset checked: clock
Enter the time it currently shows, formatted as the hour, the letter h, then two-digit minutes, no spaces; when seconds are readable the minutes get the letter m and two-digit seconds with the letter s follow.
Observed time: 11h59
